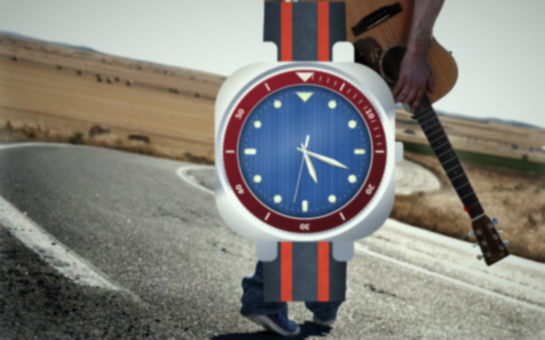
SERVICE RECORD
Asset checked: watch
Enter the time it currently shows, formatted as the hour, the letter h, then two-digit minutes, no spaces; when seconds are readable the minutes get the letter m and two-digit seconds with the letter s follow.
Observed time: 5h18m32s
